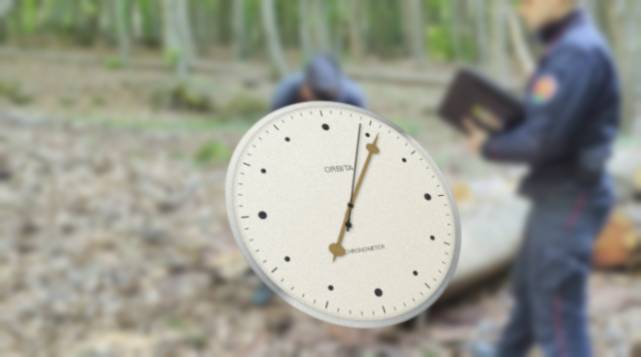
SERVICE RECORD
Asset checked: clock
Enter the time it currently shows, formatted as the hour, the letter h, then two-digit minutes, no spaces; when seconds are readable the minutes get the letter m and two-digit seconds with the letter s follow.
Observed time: 7h06m04s
